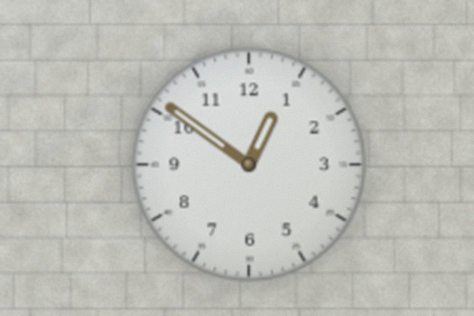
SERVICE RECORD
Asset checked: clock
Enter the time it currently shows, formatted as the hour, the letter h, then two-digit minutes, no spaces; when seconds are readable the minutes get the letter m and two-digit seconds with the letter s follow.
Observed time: 12h51
